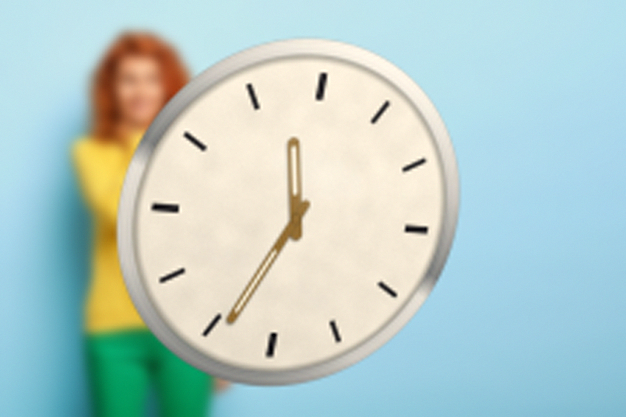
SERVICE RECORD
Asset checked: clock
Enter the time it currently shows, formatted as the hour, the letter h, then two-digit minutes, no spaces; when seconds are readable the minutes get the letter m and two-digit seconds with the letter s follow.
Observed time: 11h34
